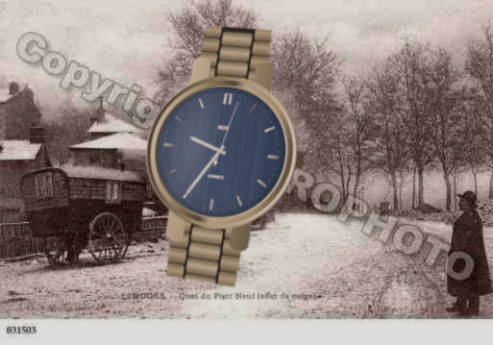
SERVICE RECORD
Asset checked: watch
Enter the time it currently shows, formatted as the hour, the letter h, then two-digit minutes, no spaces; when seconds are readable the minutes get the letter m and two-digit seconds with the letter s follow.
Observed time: 9h35m02s
